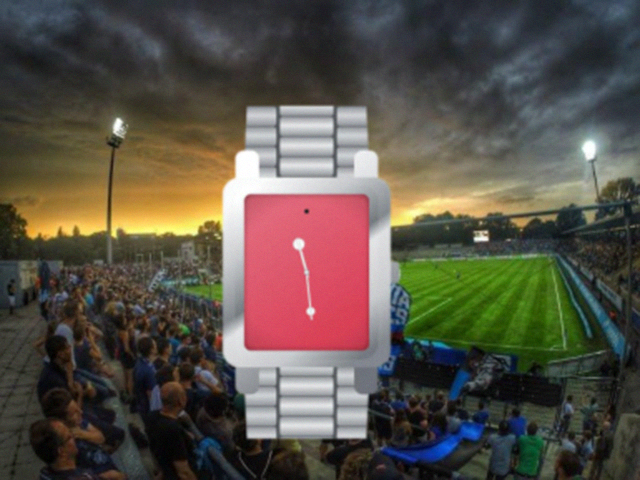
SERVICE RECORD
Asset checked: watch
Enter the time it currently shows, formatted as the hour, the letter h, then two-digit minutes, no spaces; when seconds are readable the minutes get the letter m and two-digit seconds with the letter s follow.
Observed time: 11h29
